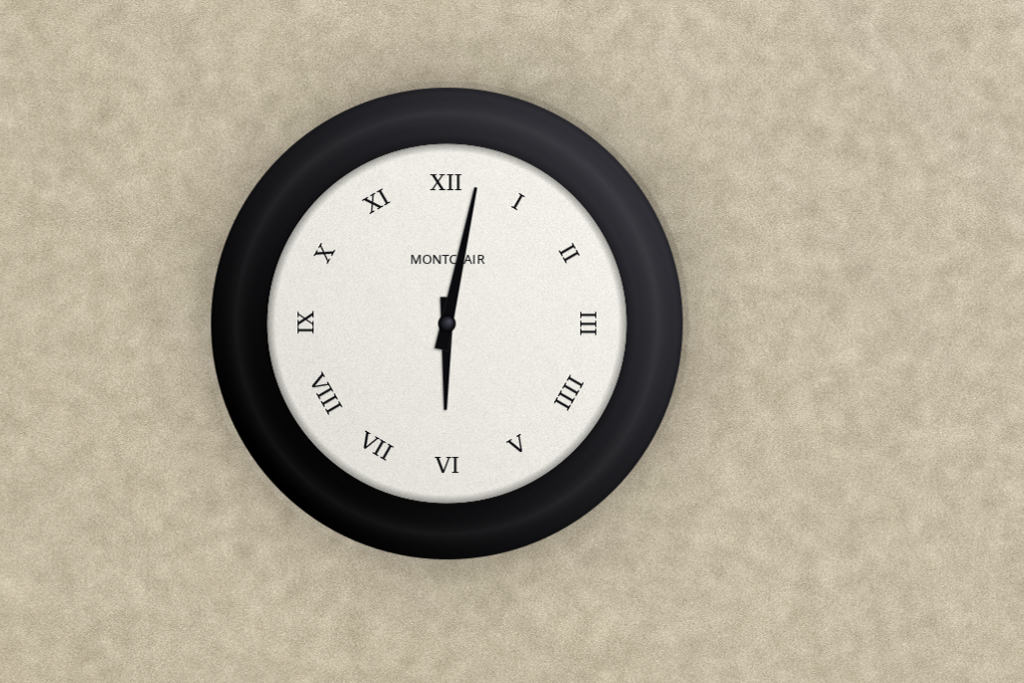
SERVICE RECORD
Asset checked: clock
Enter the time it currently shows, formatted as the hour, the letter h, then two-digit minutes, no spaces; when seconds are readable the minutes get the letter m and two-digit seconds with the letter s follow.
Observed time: 6h02
